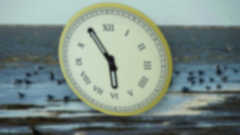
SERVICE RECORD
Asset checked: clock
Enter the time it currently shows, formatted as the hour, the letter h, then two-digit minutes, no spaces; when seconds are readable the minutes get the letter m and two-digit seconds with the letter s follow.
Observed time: 5h55
